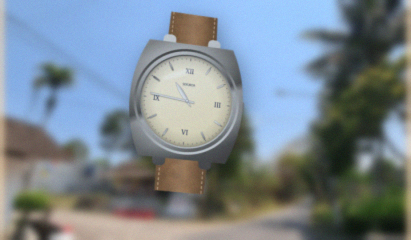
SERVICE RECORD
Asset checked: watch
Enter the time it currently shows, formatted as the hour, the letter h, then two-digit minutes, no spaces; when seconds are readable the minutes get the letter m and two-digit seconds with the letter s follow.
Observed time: 10h46
